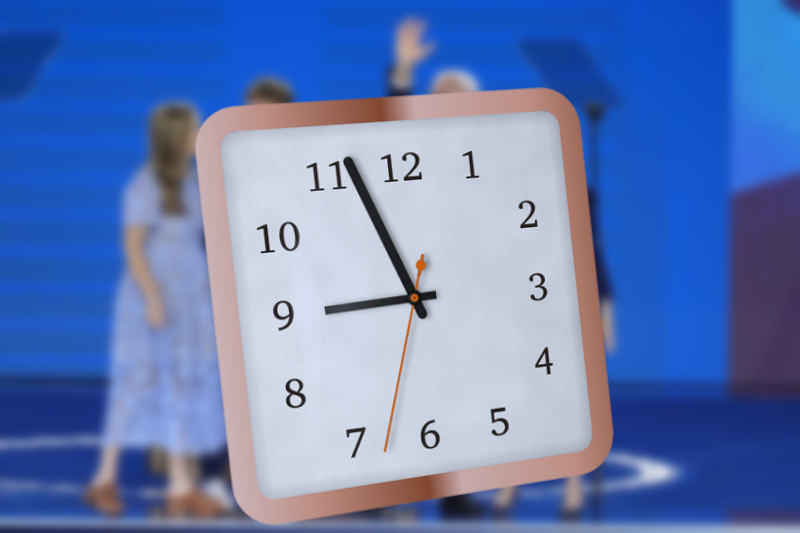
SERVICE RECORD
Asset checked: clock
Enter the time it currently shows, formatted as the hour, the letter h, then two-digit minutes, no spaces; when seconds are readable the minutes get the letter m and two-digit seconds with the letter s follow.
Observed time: 8h56m33s
